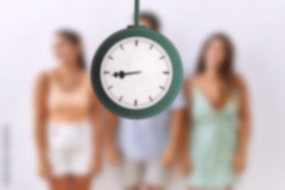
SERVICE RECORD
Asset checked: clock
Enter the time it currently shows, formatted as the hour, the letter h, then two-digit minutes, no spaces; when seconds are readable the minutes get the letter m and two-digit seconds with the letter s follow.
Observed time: 8h44
